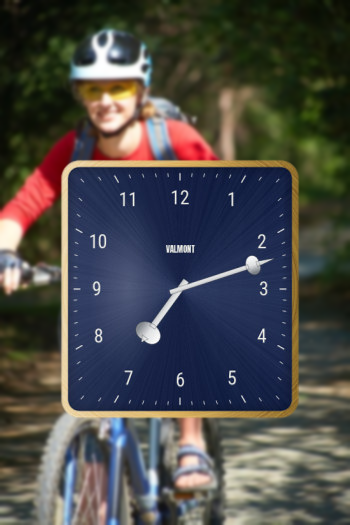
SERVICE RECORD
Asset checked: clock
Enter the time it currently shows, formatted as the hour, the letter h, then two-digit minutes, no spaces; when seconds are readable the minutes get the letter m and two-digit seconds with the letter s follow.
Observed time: 7h12
